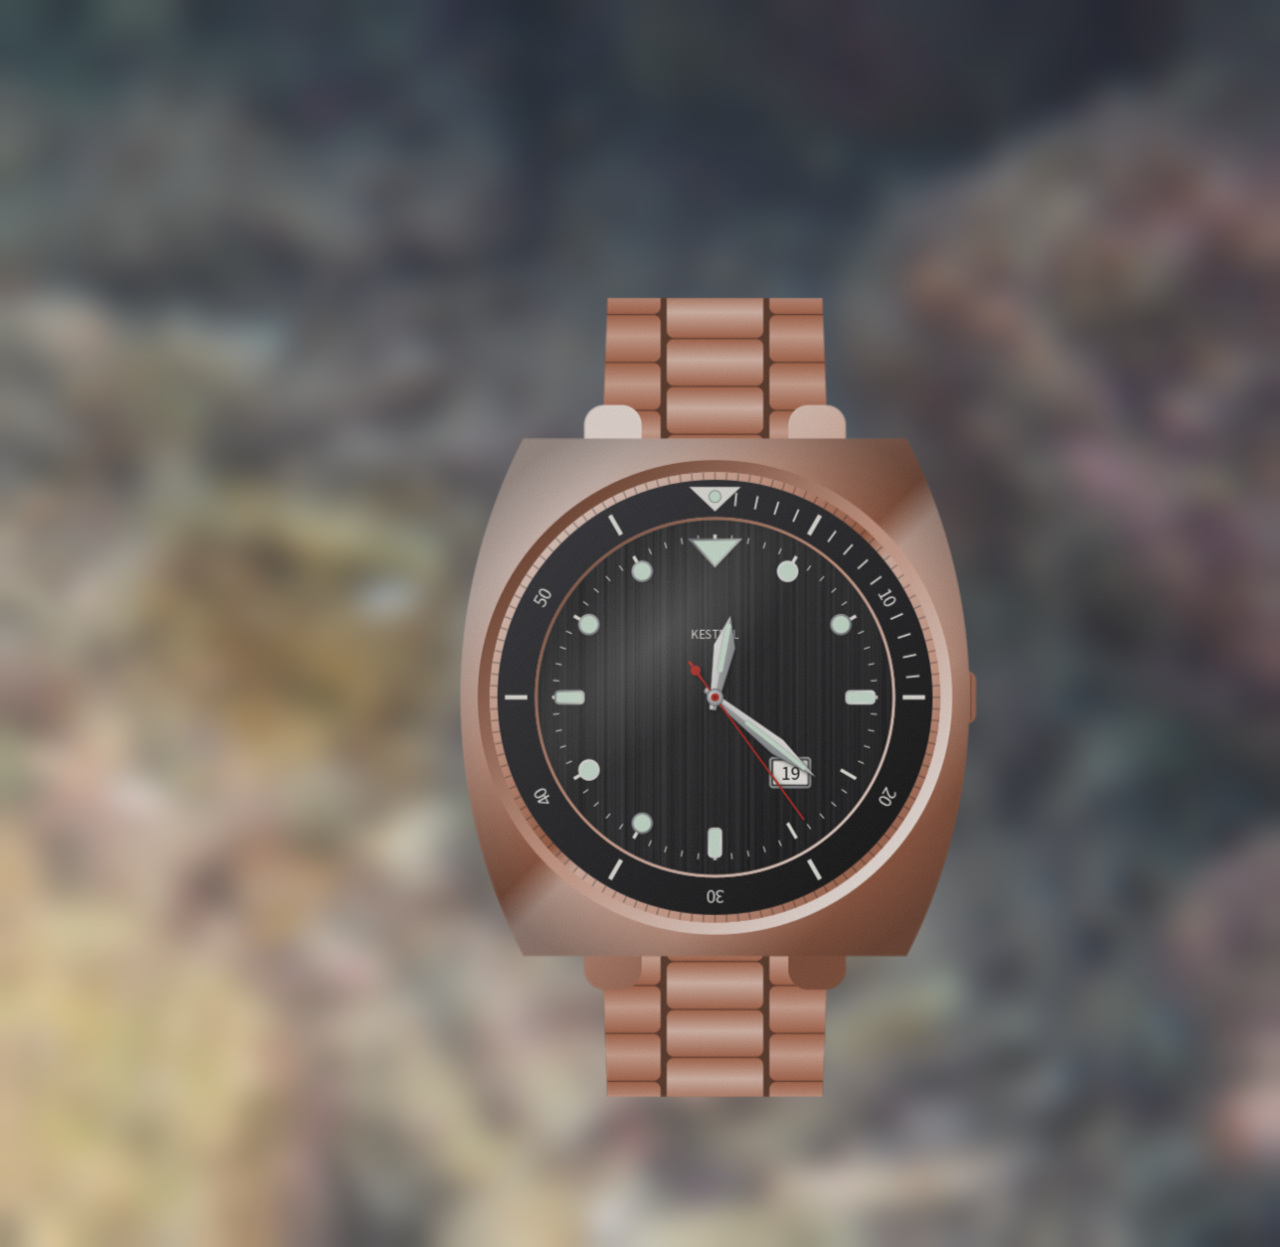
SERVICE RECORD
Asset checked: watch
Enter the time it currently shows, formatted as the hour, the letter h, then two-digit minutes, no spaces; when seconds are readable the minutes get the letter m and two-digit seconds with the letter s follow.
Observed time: 12h21m24s
